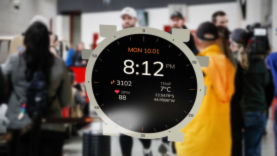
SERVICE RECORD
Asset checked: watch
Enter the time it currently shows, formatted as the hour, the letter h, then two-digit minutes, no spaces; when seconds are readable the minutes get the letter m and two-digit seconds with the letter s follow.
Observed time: 8h12
